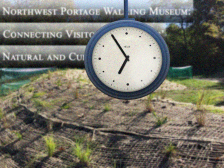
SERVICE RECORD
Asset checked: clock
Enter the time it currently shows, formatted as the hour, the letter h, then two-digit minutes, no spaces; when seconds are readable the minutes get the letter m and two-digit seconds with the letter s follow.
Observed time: 6h55
